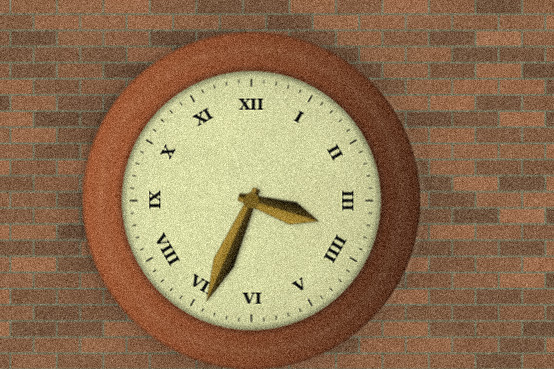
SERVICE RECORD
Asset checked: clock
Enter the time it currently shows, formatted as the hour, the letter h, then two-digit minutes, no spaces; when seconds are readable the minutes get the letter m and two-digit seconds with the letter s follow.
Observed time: 3h34
